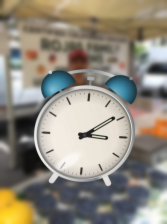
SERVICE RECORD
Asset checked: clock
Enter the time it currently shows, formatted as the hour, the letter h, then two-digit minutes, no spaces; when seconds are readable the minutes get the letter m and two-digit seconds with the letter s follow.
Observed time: 3h09
